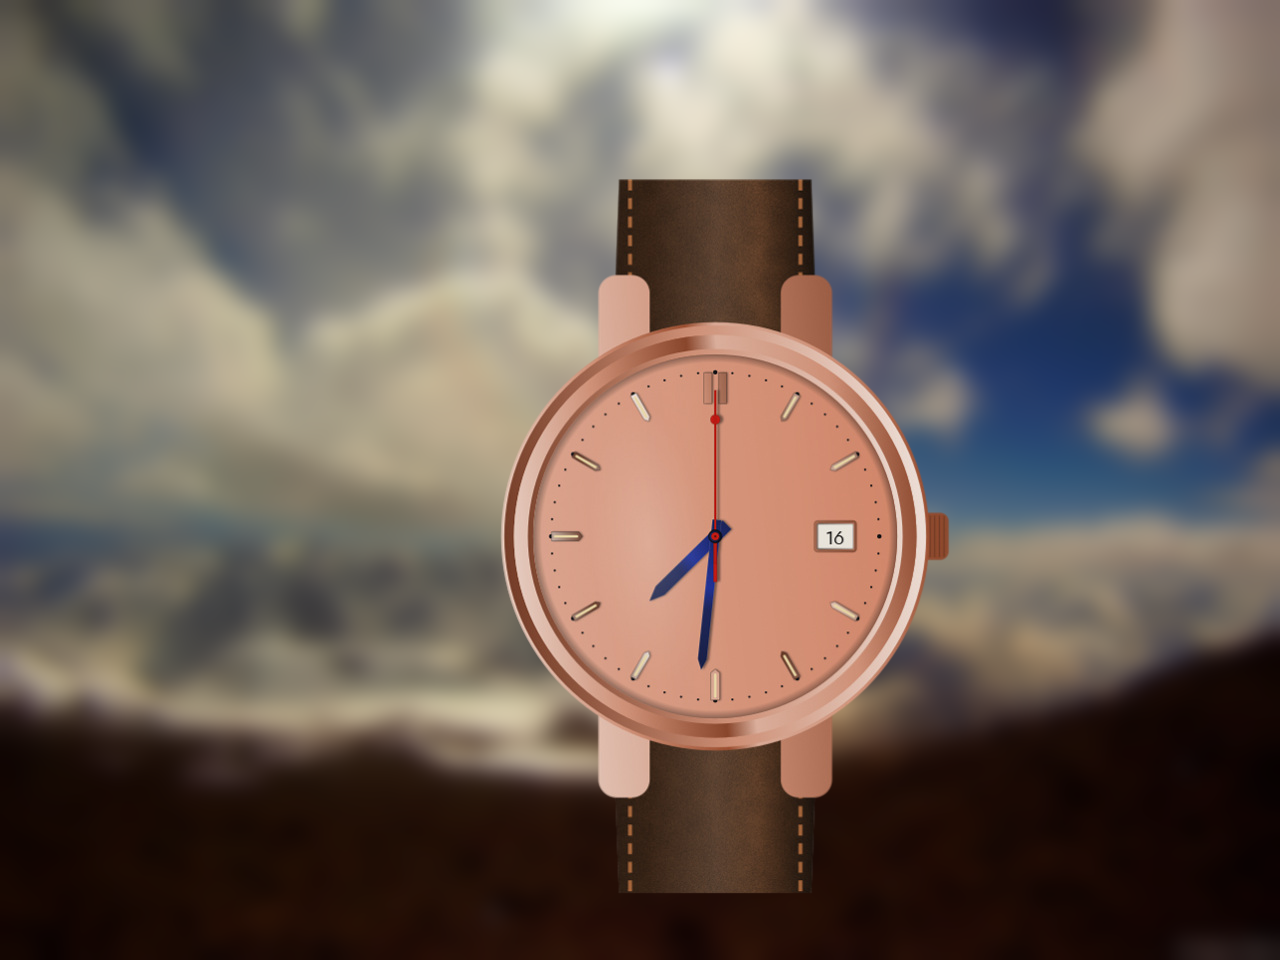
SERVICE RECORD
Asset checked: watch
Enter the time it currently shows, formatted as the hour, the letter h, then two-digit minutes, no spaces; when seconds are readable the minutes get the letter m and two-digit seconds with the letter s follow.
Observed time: 7h31m00s
